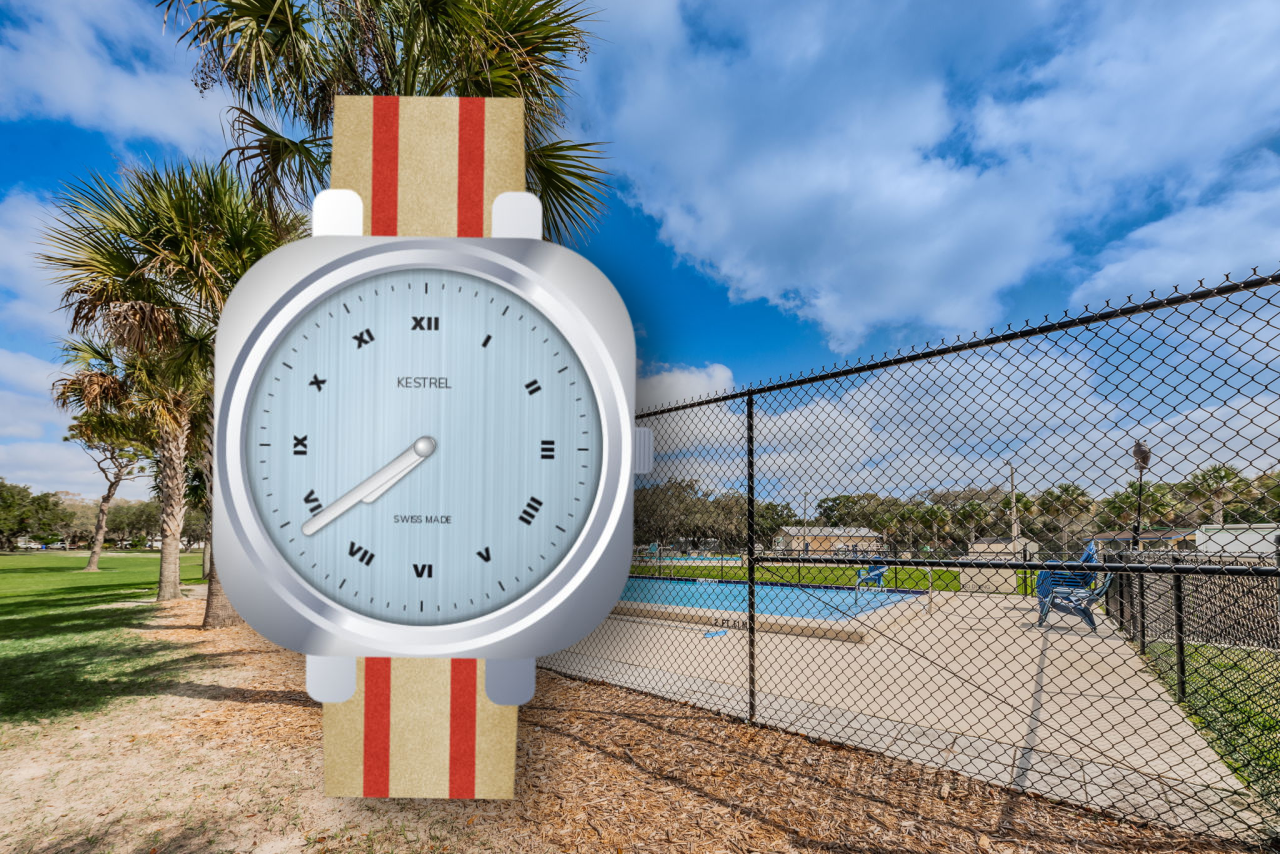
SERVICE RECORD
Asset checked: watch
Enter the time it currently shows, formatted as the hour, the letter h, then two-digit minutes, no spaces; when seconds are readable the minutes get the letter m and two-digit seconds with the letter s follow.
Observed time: 7h39
